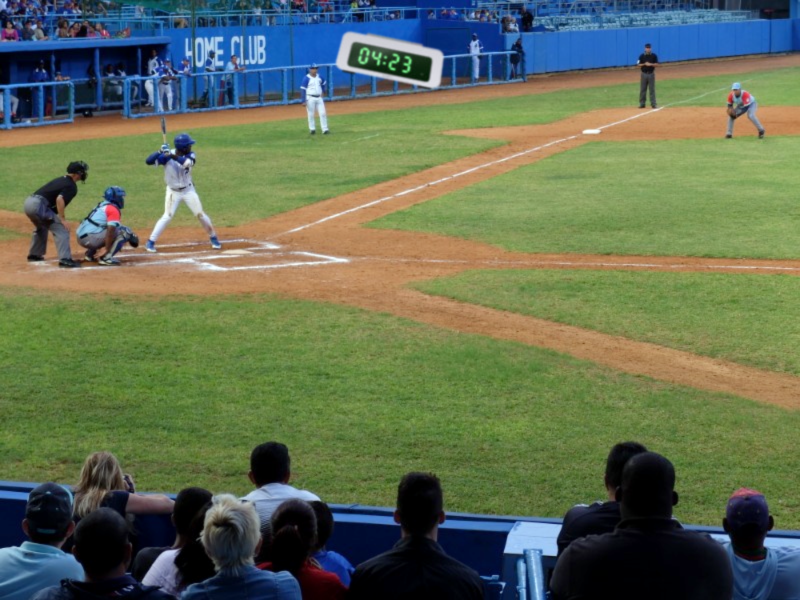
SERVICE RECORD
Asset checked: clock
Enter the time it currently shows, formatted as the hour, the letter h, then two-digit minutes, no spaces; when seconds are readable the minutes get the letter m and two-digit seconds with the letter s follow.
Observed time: 4h23
